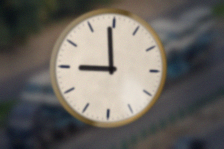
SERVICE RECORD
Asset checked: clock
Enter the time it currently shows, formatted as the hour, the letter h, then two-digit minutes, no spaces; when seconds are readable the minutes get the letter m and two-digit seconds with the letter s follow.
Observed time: 8h59
